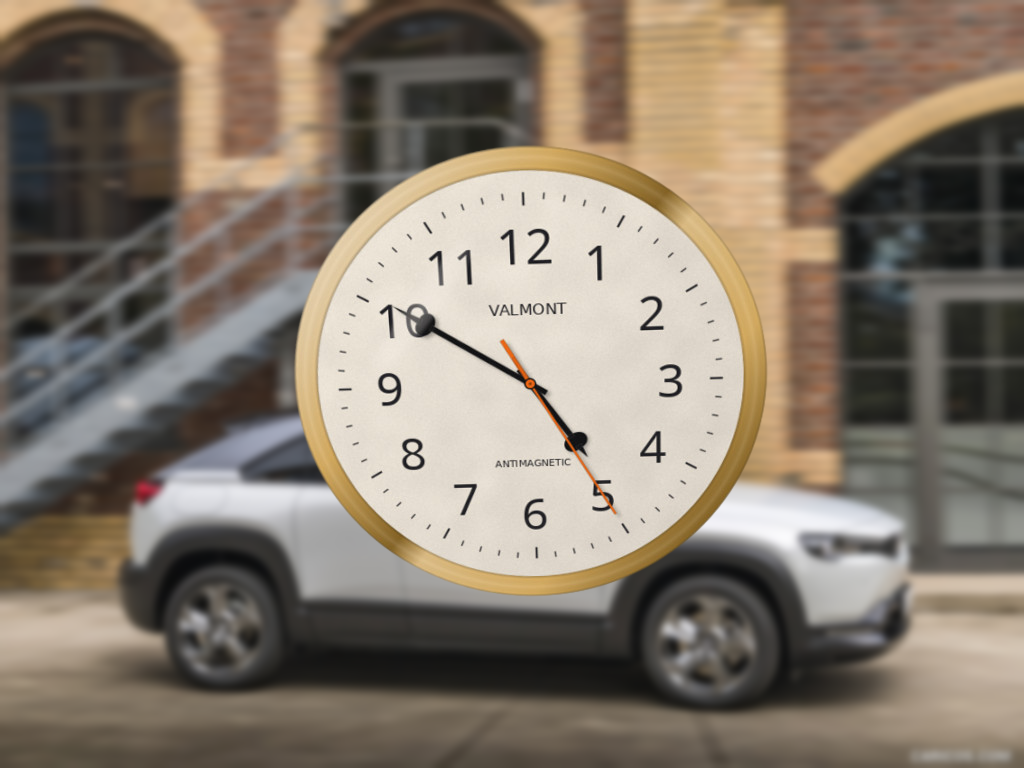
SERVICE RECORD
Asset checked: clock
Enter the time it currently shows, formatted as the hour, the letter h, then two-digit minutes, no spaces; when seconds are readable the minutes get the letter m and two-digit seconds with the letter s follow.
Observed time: 4h50m25s
